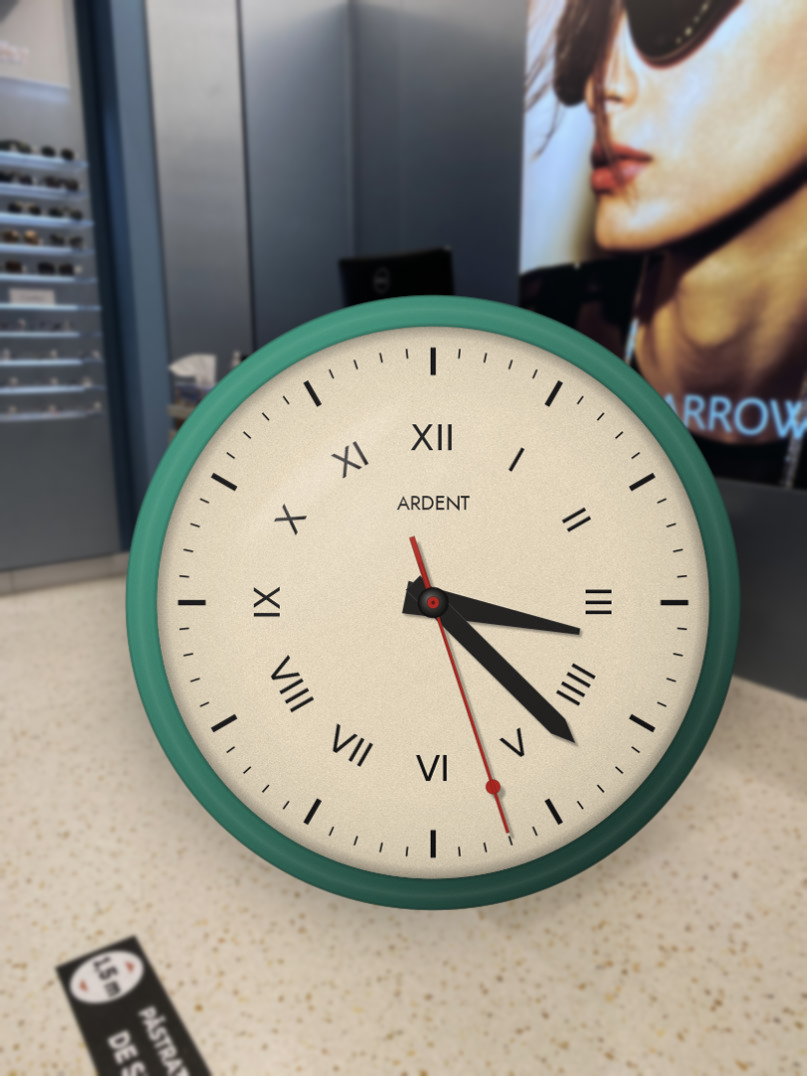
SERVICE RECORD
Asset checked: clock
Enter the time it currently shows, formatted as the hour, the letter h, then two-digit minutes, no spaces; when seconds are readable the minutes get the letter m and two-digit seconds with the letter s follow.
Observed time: 3h22m27s
